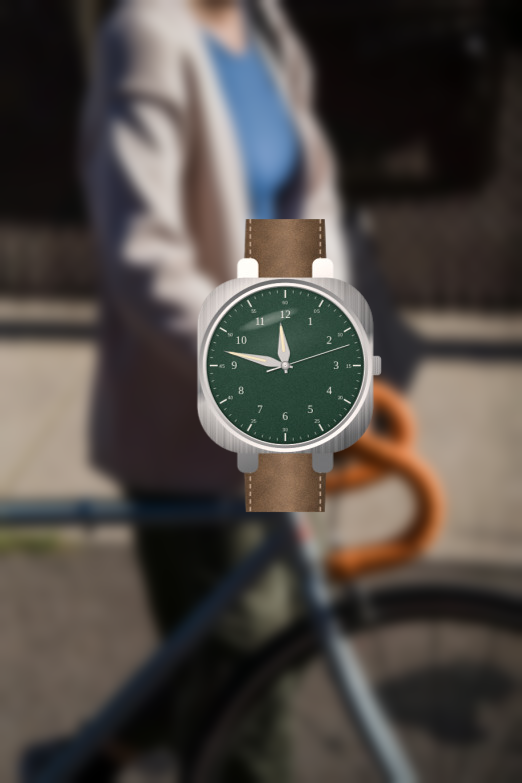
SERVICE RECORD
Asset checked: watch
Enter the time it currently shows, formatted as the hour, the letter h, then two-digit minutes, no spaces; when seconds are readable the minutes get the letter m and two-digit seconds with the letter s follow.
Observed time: 11h47m12s
